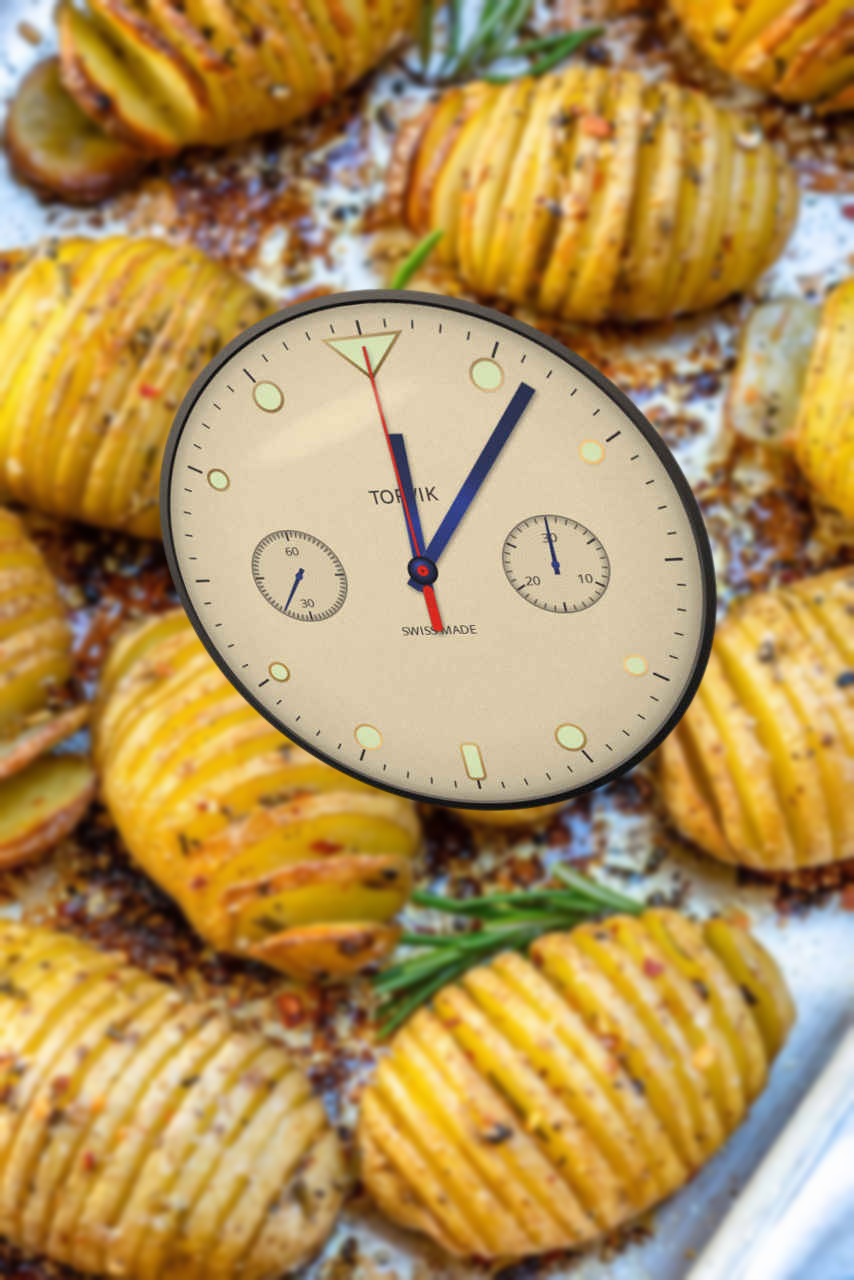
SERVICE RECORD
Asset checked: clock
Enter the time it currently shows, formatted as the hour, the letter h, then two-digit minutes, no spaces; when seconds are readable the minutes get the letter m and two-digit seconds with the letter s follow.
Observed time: 12h06m36s
